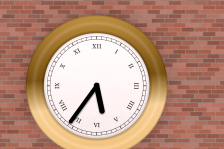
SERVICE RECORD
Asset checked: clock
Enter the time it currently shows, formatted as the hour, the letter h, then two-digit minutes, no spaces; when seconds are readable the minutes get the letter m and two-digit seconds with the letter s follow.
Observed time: 5h36
